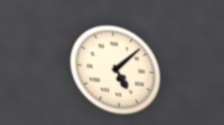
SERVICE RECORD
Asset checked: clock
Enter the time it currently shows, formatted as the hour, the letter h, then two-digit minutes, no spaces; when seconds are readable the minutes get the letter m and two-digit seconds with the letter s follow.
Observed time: 5h08
